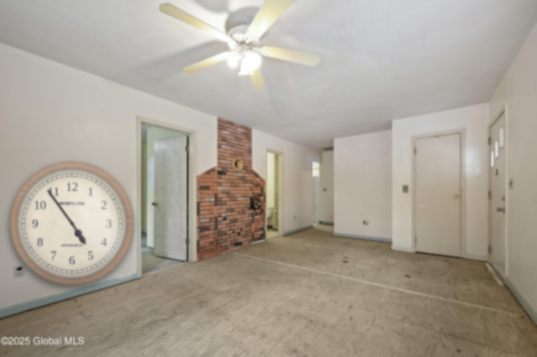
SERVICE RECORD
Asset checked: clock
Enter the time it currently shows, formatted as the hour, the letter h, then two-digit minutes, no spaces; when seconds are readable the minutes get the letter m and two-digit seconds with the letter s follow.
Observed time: 4h54
